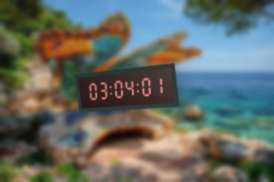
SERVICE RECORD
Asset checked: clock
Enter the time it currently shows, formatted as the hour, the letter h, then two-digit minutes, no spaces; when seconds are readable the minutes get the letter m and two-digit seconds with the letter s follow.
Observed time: 3h04m01s
